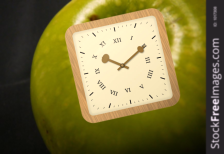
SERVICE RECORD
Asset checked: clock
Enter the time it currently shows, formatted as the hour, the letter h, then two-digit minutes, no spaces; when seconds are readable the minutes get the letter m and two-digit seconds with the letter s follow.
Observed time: 10h10
